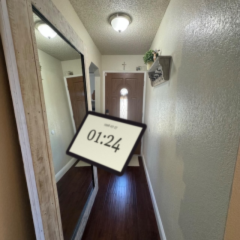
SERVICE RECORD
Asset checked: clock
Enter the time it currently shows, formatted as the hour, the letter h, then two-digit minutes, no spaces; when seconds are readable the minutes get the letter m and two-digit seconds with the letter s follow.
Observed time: 1h24
